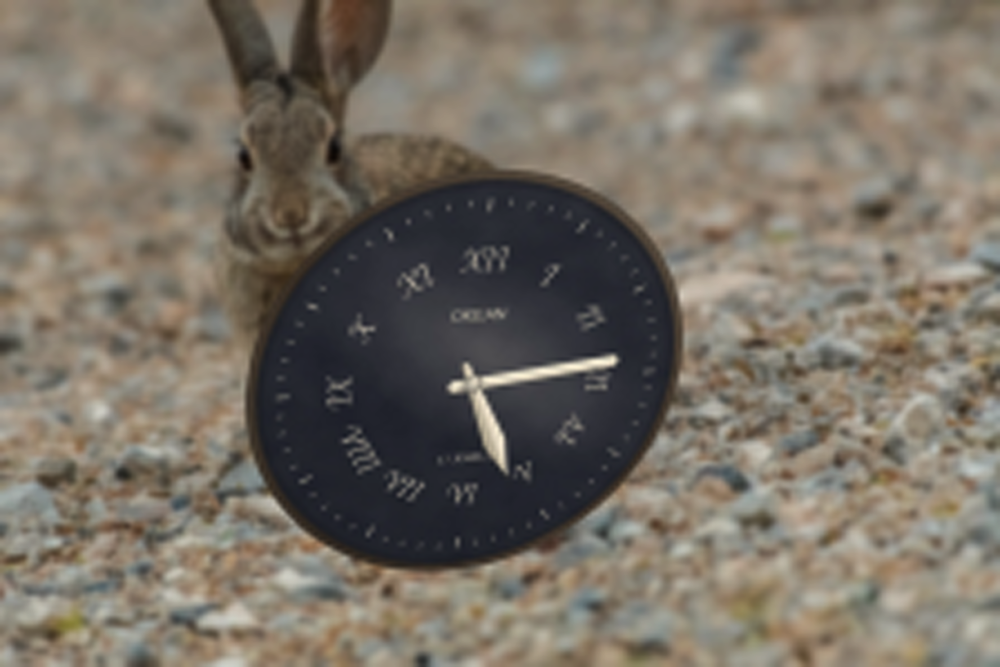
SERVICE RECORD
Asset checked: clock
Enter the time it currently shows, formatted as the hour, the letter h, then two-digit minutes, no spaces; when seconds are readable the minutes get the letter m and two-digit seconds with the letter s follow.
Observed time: 5h14
